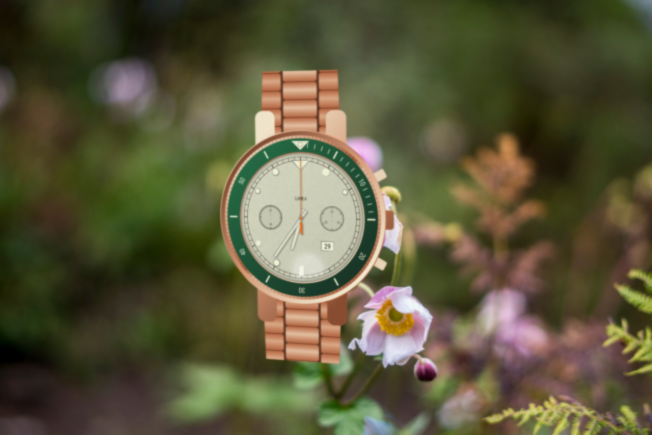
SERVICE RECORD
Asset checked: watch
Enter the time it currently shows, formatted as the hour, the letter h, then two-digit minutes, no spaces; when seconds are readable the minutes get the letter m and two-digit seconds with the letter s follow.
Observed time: 6h36
